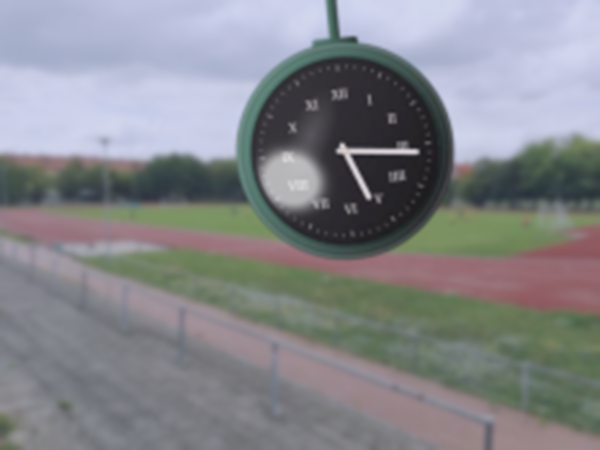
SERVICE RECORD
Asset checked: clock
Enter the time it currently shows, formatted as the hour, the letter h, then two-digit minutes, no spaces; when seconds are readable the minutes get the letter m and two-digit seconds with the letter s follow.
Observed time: 5h16
